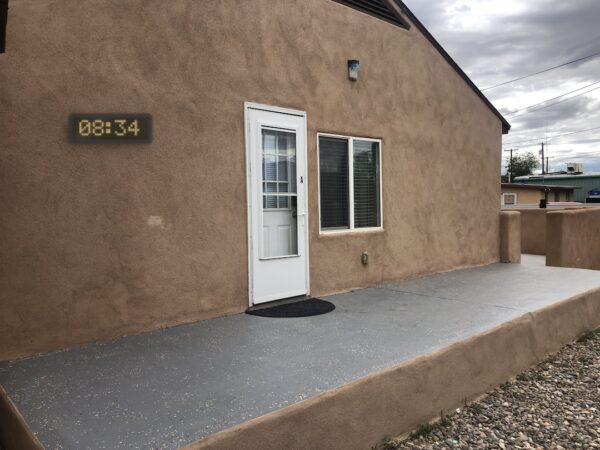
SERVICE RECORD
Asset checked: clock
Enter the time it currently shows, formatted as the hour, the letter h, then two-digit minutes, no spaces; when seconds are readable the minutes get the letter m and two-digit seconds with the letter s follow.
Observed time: 8h34
